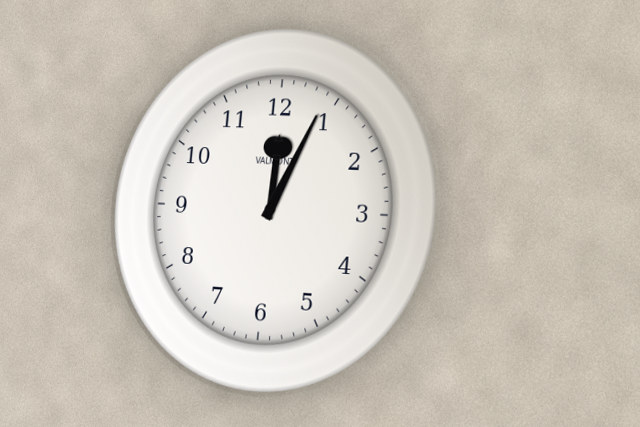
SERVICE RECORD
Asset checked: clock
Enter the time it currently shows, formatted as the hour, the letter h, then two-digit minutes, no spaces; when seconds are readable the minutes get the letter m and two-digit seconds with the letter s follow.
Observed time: 12h04
